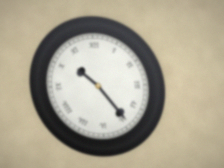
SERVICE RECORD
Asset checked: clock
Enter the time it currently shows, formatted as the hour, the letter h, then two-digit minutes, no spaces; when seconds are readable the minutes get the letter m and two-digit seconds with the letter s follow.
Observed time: 10h24
